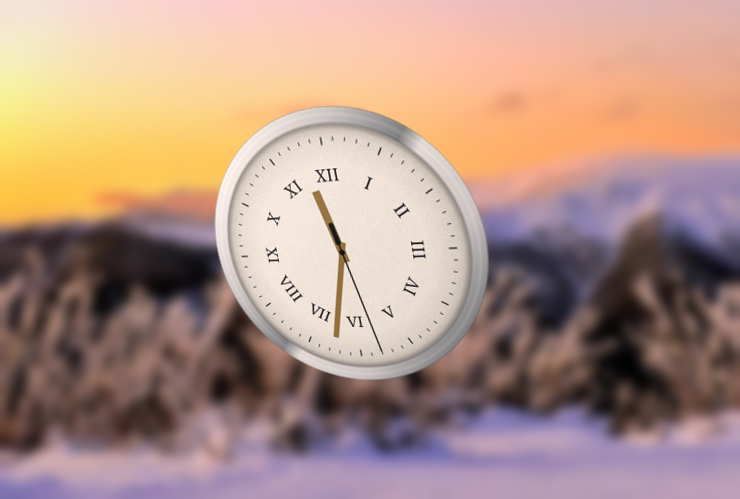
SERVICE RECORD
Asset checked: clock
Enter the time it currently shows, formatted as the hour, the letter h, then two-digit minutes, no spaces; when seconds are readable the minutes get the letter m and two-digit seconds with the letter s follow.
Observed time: 11h32m28s
